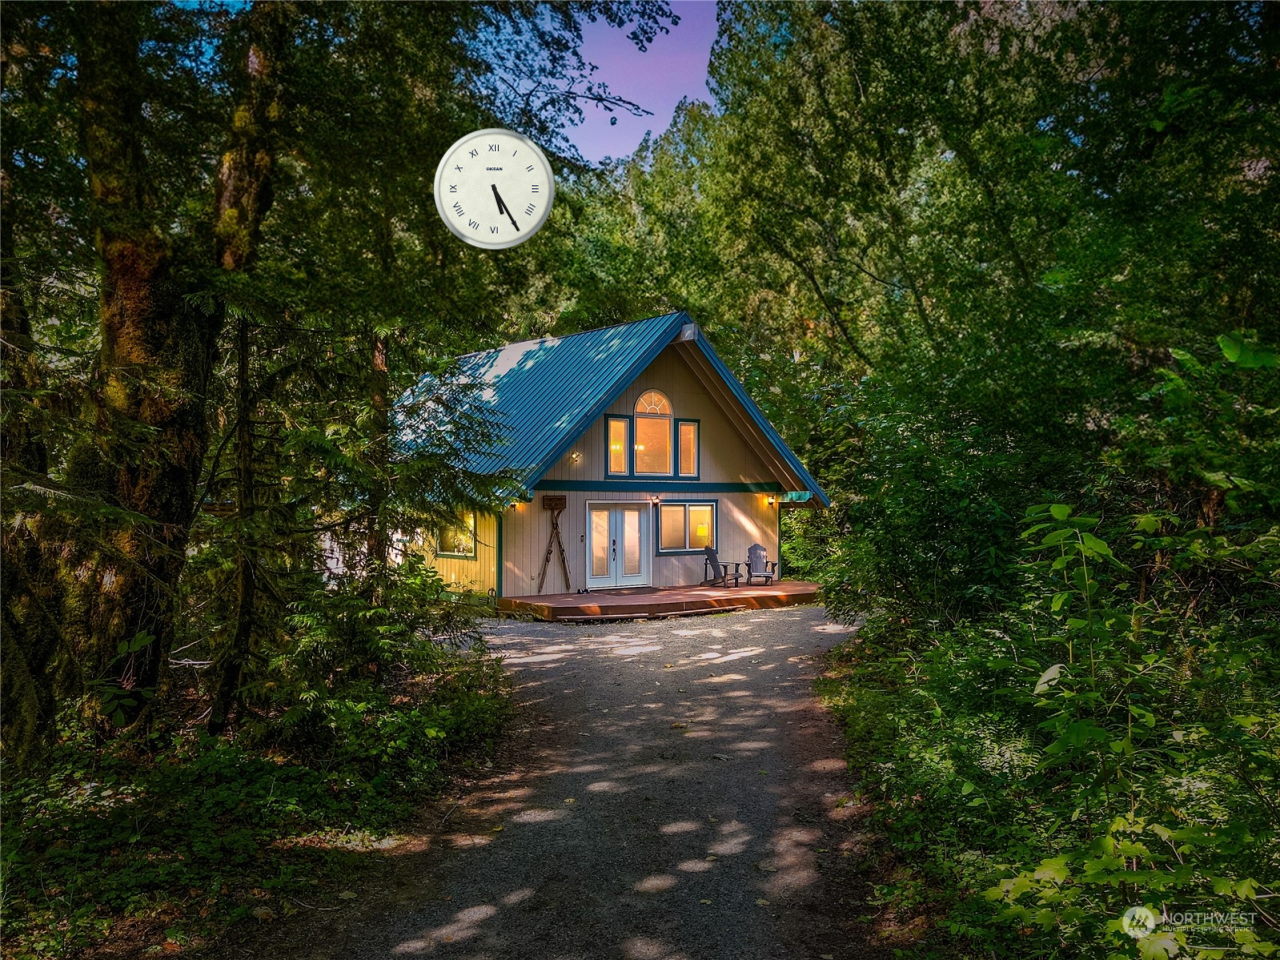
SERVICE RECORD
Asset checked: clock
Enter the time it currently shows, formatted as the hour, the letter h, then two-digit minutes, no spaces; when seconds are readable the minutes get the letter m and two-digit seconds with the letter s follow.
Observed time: 5h25
